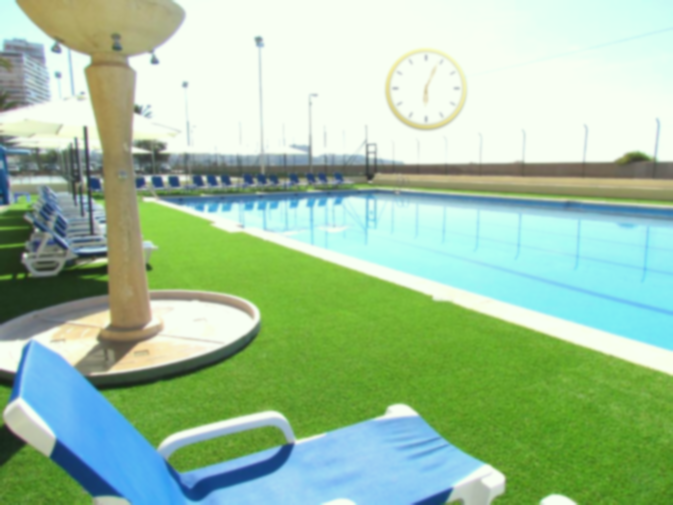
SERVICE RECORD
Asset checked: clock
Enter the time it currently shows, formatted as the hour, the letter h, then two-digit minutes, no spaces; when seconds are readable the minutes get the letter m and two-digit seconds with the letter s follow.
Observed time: 6h04
